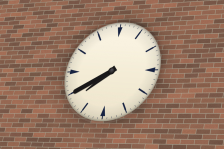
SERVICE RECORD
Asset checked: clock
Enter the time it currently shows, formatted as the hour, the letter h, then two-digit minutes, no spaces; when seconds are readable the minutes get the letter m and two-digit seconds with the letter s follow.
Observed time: 7h40
